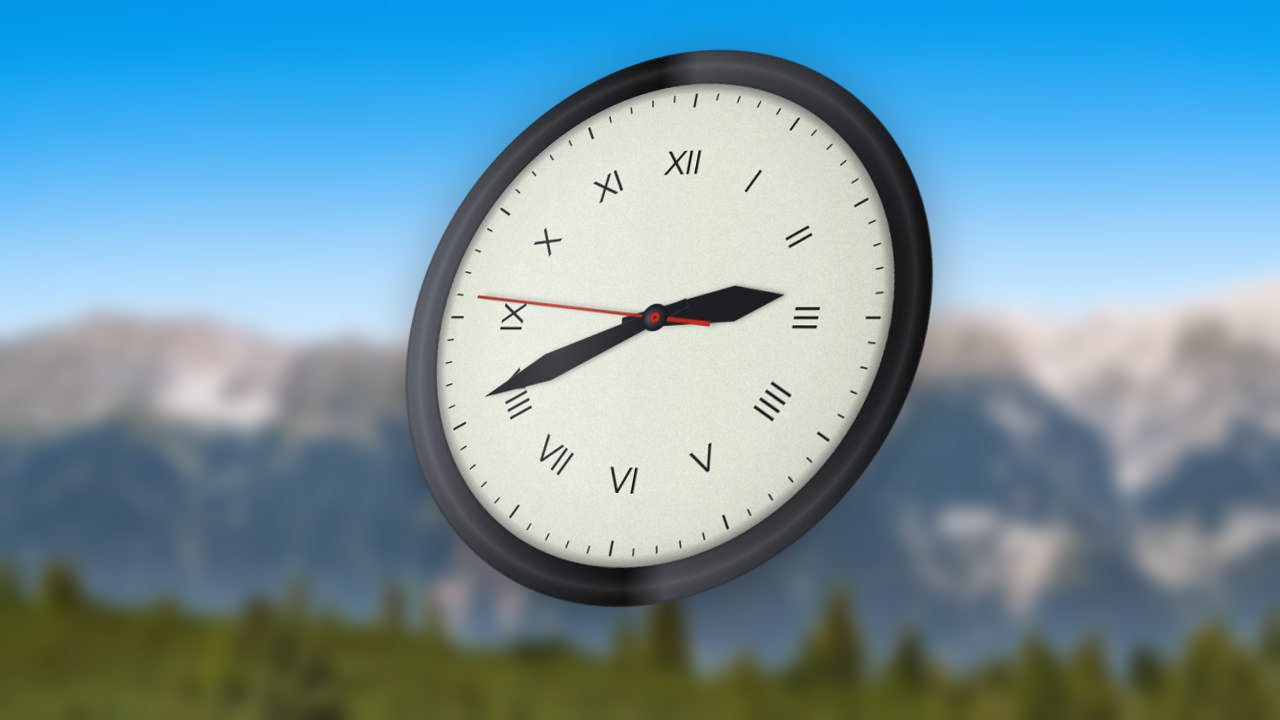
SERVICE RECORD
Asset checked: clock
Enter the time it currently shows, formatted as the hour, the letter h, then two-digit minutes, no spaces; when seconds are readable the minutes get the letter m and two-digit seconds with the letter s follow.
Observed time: 2h40m46s
